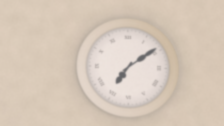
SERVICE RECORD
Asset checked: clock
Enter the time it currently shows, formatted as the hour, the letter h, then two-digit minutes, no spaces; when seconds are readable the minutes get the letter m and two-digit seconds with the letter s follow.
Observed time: 7h09
